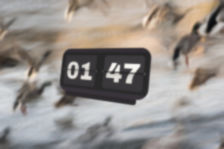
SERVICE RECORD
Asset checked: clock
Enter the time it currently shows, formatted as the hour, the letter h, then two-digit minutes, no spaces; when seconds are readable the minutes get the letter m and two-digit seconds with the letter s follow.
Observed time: 1h47
